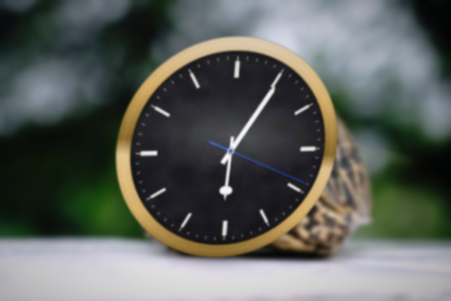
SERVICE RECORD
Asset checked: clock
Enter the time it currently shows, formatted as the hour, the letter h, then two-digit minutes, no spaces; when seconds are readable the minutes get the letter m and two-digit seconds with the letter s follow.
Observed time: 6h05m19s
